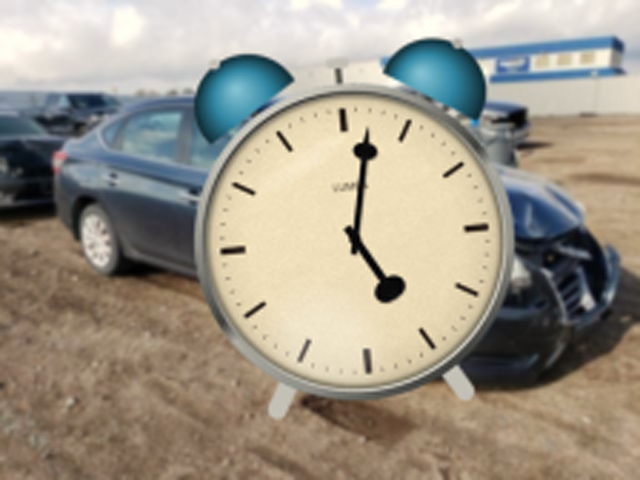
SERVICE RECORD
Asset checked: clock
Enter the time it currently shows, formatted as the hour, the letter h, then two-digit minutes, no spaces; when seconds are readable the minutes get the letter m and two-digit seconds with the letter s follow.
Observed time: 5h02
